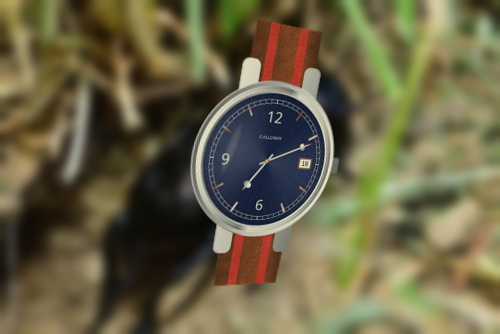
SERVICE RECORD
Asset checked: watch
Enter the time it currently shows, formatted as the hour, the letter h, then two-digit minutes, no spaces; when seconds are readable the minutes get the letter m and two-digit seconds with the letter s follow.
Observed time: 7h11
